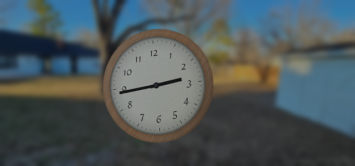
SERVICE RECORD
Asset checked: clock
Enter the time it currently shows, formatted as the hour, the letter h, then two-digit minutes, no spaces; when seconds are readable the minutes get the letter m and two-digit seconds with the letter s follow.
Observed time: 2h44
